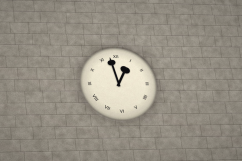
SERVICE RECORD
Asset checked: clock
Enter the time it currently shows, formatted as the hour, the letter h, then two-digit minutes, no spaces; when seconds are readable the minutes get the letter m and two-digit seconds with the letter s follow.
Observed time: 12h58
